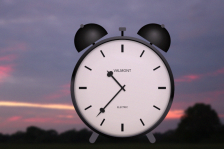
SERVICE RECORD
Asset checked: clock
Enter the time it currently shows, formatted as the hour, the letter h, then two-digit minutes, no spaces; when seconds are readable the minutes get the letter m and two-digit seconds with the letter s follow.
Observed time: 10h37
